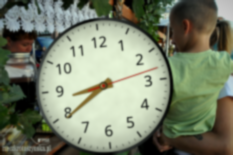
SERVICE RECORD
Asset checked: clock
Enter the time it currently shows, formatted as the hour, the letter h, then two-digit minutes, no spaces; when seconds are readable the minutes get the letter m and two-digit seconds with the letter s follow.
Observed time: 8h39m13s
